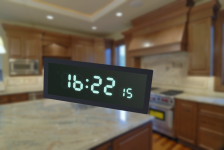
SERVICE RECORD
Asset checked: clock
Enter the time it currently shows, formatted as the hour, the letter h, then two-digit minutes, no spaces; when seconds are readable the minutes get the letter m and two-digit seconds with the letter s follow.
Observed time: 16h22m15s
